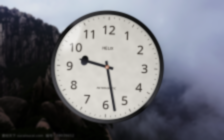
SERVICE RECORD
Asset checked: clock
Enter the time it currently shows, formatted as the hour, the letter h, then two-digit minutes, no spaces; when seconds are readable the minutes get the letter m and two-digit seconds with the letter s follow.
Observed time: 9h28
